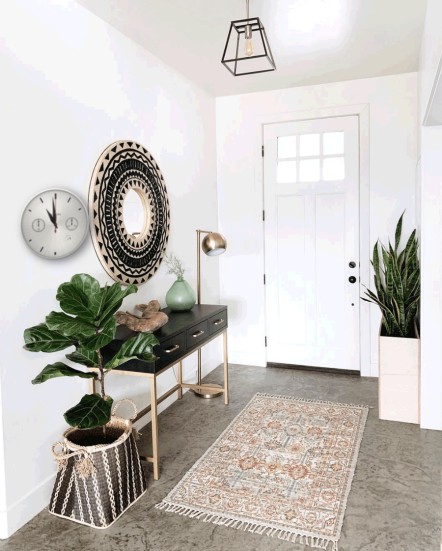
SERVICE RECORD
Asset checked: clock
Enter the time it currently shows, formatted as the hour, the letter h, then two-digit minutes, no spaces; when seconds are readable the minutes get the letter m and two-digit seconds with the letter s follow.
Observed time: 10h59
